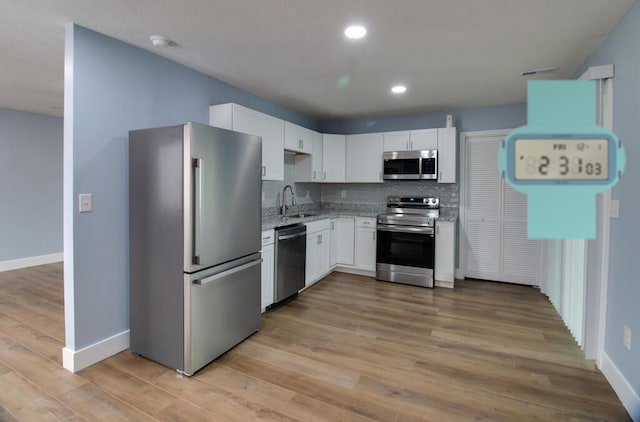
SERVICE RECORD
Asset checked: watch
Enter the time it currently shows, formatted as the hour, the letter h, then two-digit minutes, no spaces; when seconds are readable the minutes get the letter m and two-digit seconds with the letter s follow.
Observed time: 2h31m03s
